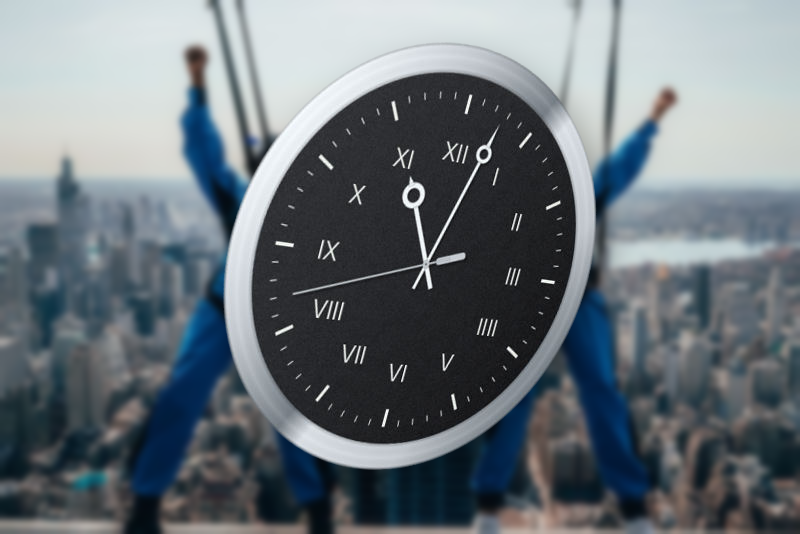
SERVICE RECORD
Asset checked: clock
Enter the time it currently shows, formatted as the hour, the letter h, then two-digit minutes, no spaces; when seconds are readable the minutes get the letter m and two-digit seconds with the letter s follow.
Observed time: 11h02m42s
